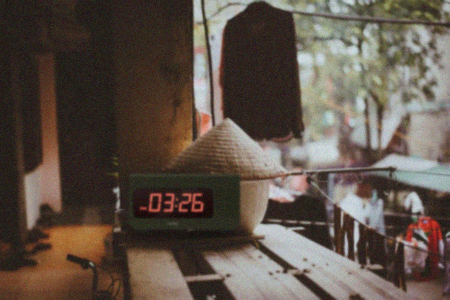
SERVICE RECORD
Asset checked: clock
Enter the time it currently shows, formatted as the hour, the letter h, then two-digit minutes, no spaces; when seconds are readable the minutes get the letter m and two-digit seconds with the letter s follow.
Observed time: 3h26
